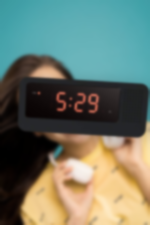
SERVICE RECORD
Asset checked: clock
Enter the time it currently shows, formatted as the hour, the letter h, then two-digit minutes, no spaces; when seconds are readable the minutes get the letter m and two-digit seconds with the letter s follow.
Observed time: 5h29
